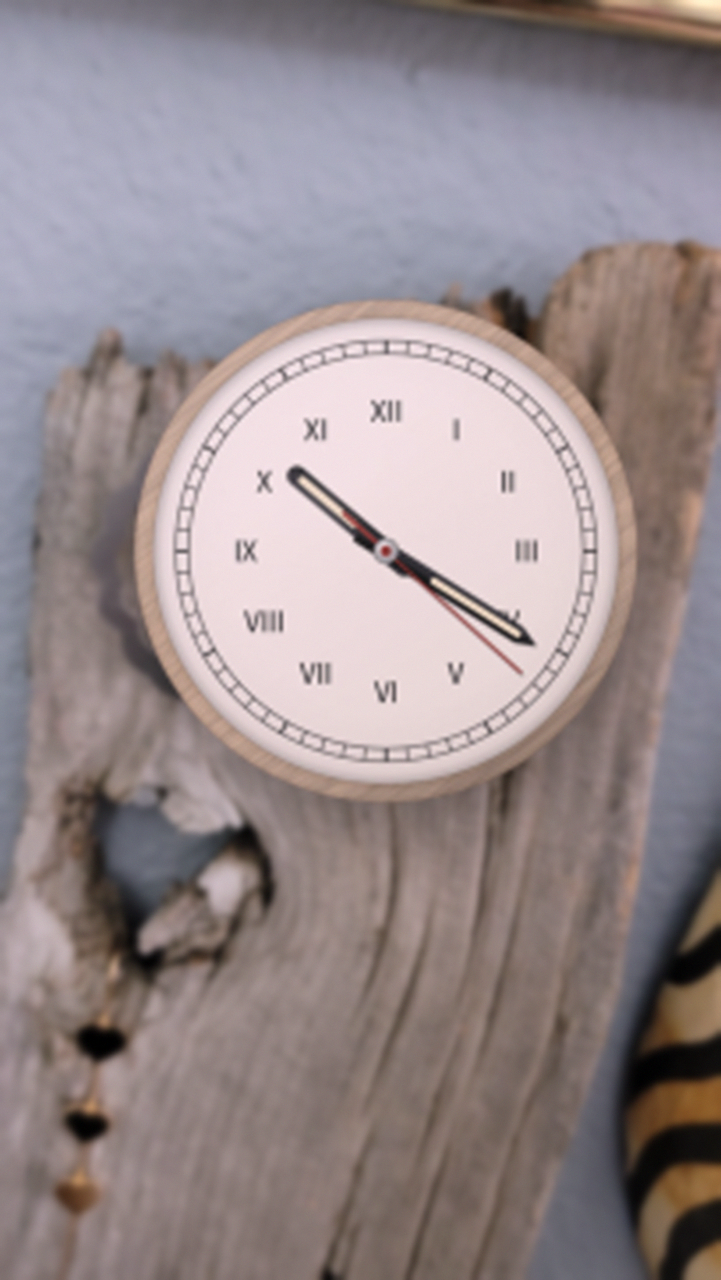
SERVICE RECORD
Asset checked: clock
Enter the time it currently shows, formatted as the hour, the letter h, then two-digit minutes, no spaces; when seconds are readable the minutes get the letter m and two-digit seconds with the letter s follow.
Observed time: 10h20m22s
